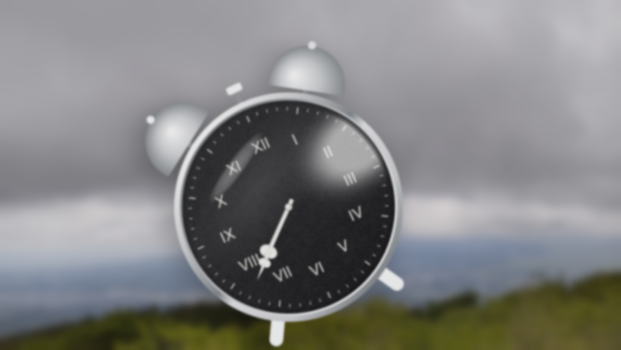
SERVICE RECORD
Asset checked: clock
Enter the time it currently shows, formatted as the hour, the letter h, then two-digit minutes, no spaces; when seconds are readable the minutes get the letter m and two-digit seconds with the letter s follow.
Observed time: 7h38
